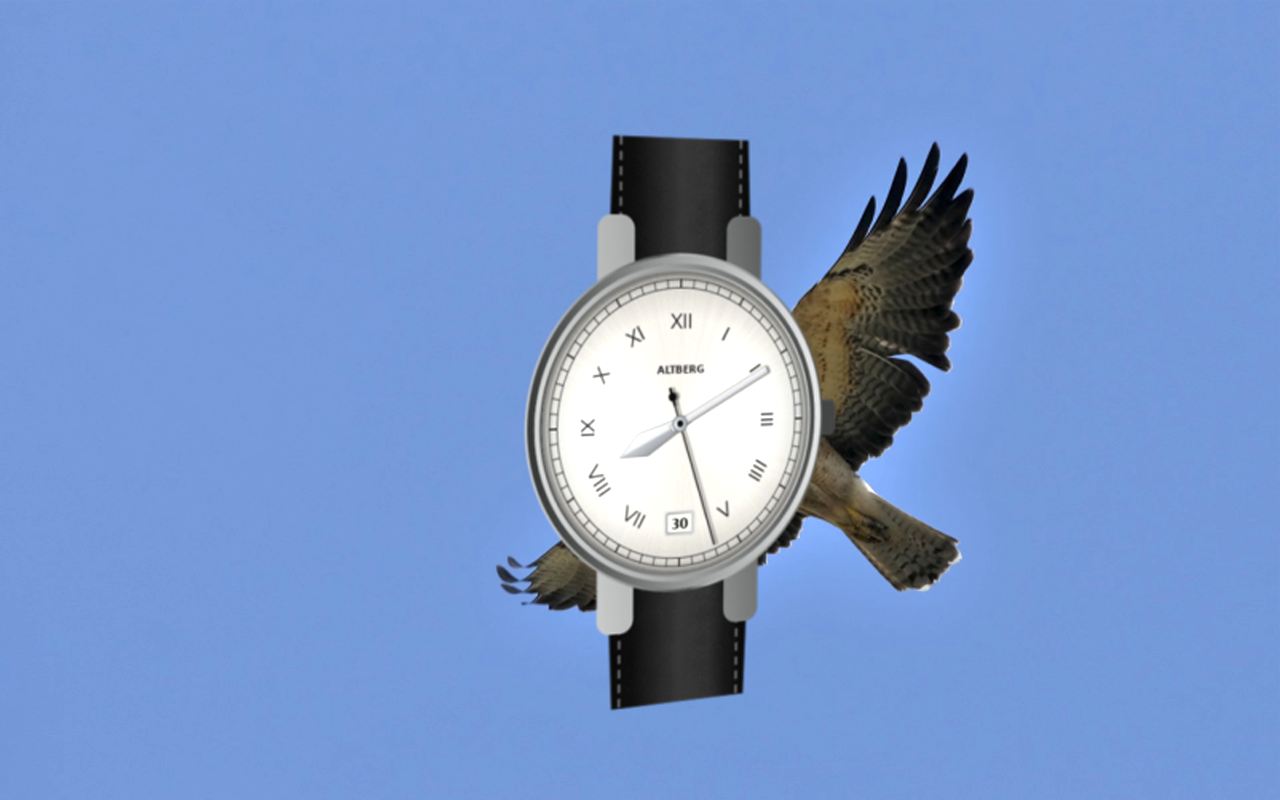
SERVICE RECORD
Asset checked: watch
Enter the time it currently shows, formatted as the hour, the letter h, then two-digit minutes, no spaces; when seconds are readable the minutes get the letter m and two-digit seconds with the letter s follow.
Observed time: 8h10m27s
